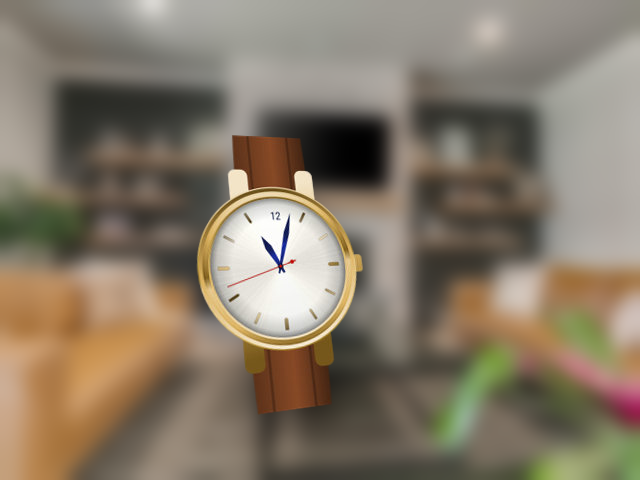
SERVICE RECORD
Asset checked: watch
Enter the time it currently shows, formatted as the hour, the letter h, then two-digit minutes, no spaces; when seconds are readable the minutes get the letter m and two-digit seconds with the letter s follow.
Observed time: 11h02m42s
